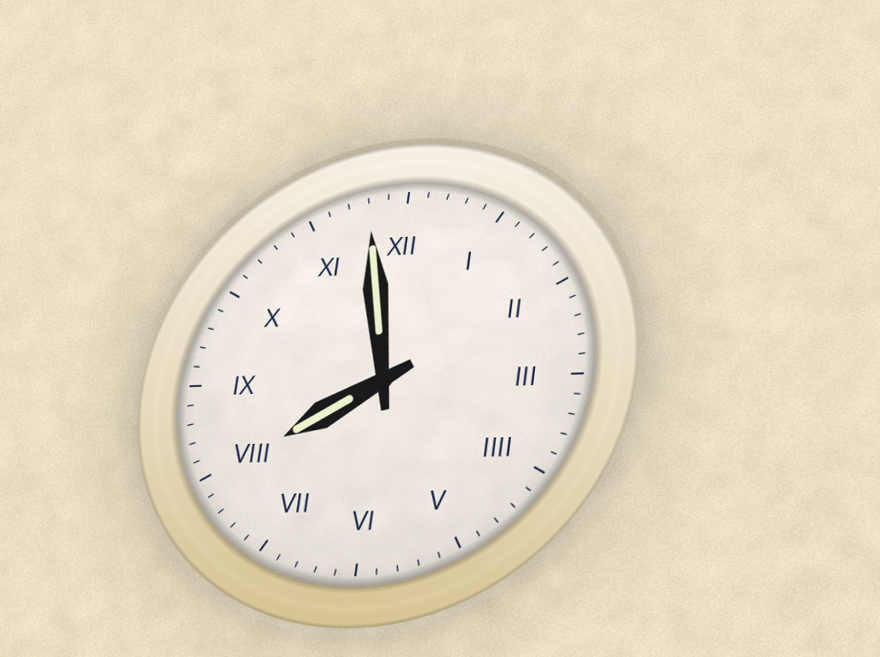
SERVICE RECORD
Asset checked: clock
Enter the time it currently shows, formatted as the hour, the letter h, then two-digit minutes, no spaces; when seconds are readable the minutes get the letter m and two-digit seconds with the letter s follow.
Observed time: 7h58
